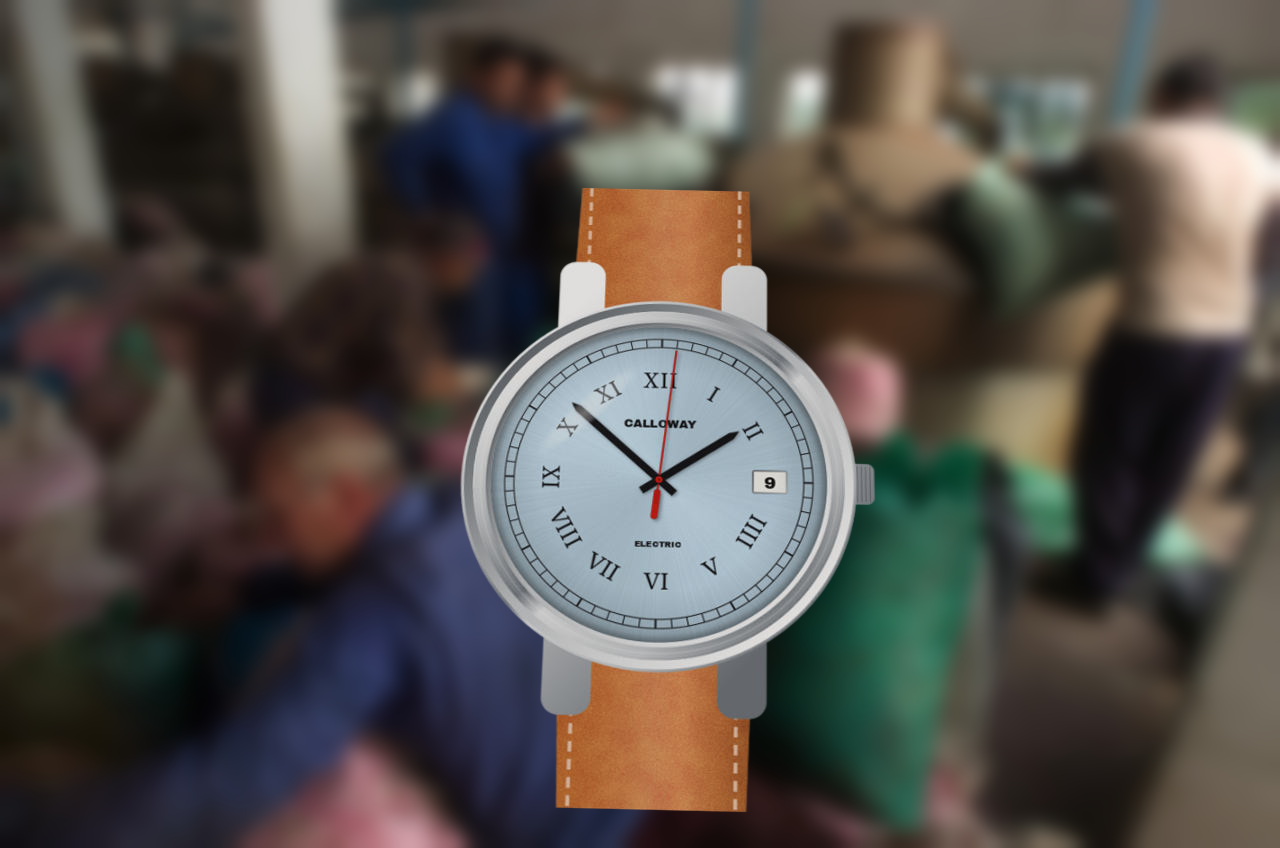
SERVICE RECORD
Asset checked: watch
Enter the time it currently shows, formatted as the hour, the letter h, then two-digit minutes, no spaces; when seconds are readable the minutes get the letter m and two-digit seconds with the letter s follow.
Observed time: 1h52m01s
